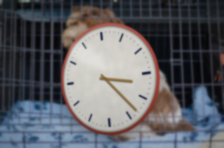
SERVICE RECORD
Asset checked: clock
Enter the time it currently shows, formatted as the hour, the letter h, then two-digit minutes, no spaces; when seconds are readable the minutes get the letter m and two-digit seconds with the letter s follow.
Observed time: 3h23
